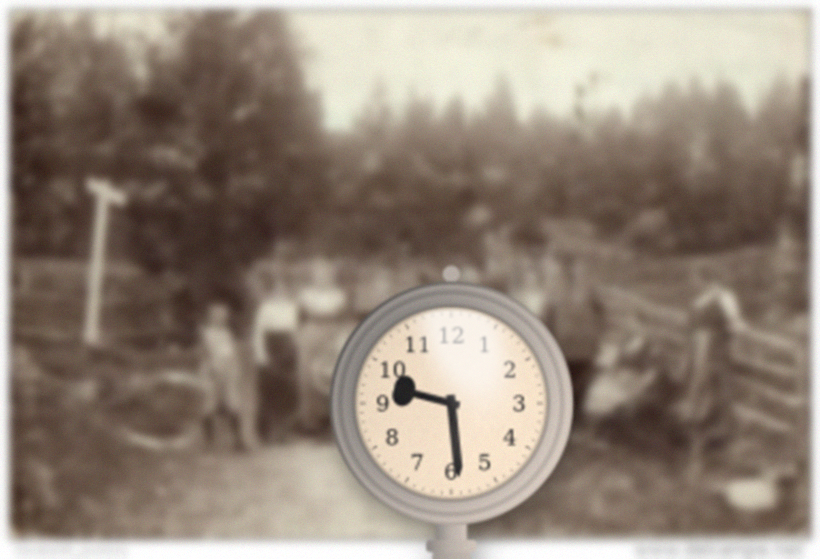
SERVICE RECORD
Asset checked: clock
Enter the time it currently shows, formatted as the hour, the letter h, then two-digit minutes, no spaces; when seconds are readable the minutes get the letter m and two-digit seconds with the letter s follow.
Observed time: 9h29
